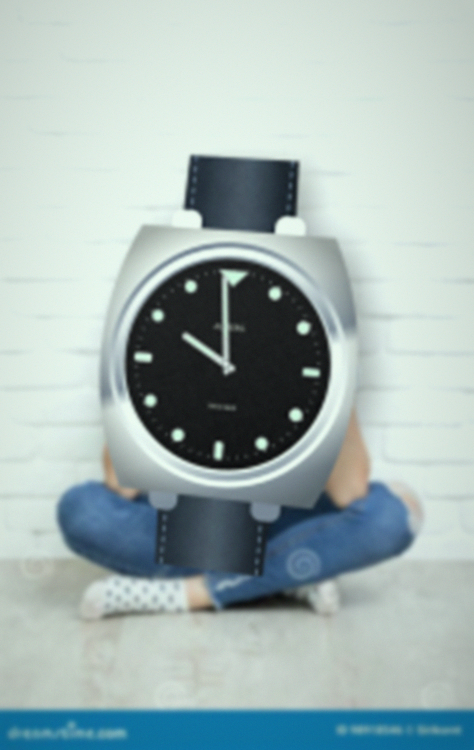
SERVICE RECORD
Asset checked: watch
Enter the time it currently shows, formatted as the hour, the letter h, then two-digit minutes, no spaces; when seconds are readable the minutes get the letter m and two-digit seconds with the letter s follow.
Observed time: 9h59
